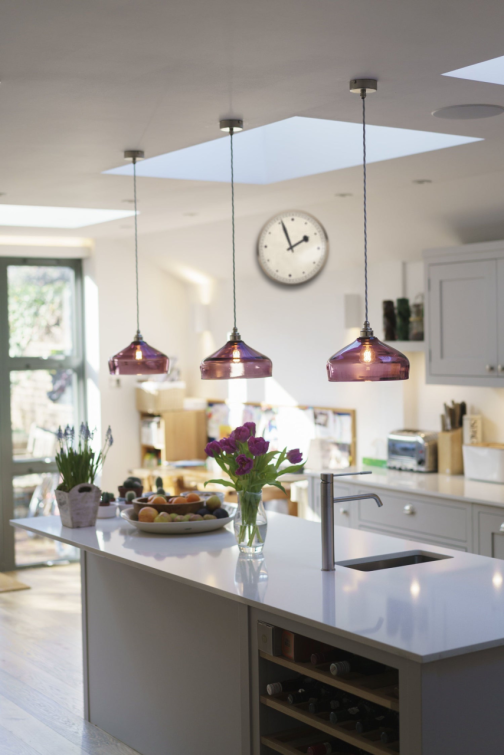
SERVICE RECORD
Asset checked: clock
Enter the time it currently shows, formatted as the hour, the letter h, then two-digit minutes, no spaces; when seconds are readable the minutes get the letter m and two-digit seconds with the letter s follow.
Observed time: 1h56
